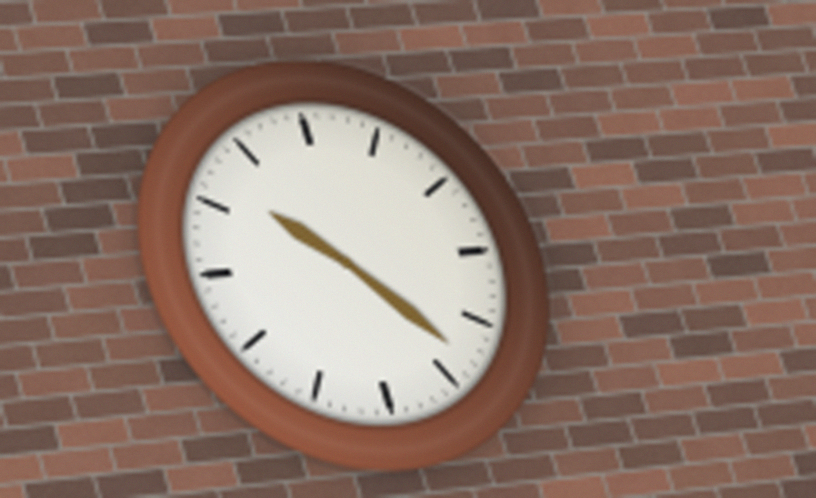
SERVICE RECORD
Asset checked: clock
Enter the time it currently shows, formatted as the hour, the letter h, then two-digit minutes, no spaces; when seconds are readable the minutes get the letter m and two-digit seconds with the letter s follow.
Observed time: 10h23
